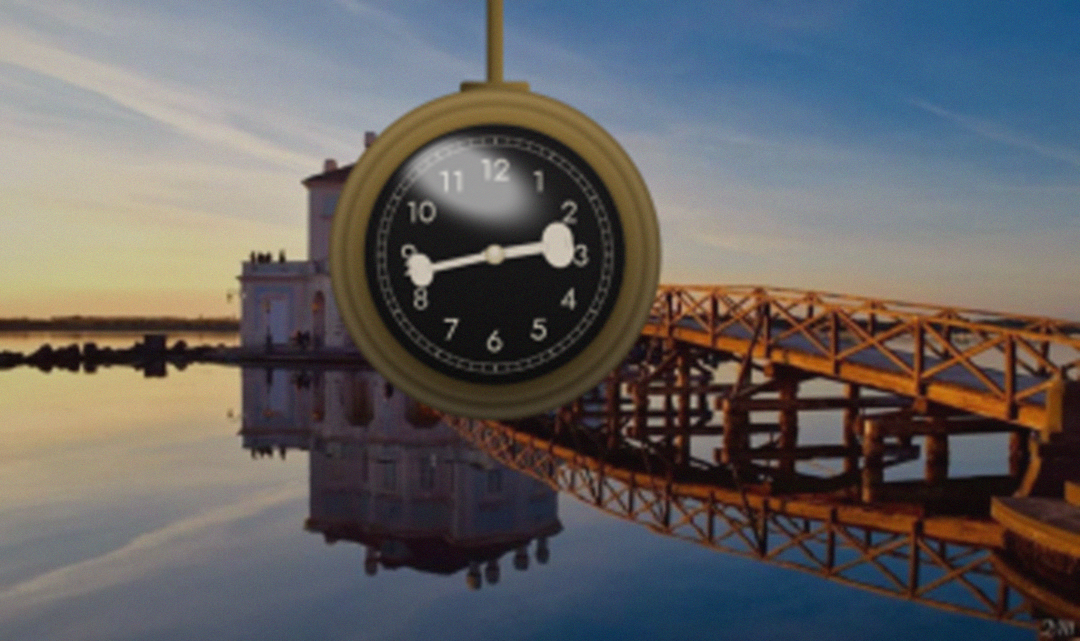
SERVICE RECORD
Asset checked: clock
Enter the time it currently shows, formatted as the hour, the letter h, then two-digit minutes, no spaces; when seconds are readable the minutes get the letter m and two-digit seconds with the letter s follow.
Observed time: 2h43
